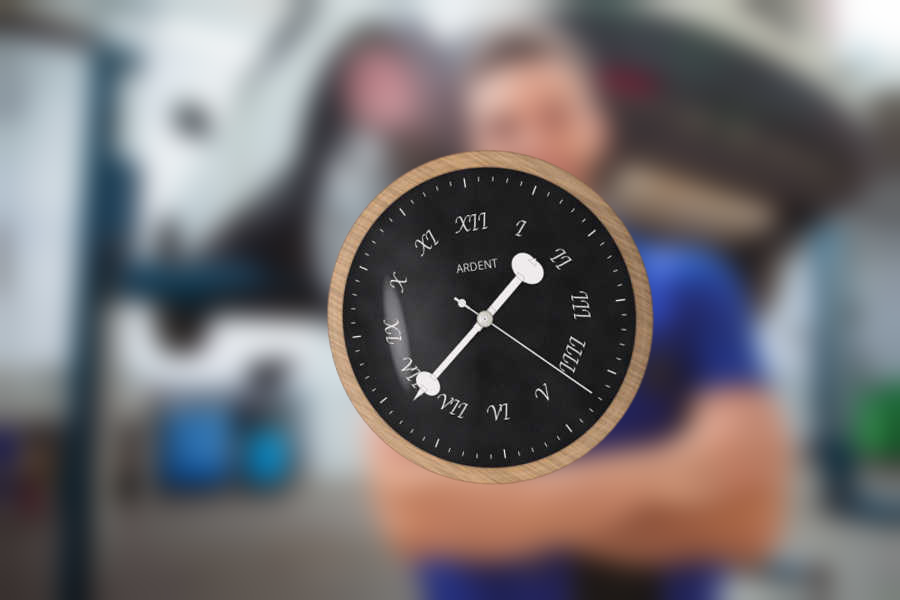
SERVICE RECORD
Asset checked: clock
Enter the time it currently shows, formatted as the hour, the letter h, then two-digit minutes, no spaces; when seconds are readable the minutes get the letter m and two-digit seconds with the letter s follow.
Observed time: 1h38m22s
